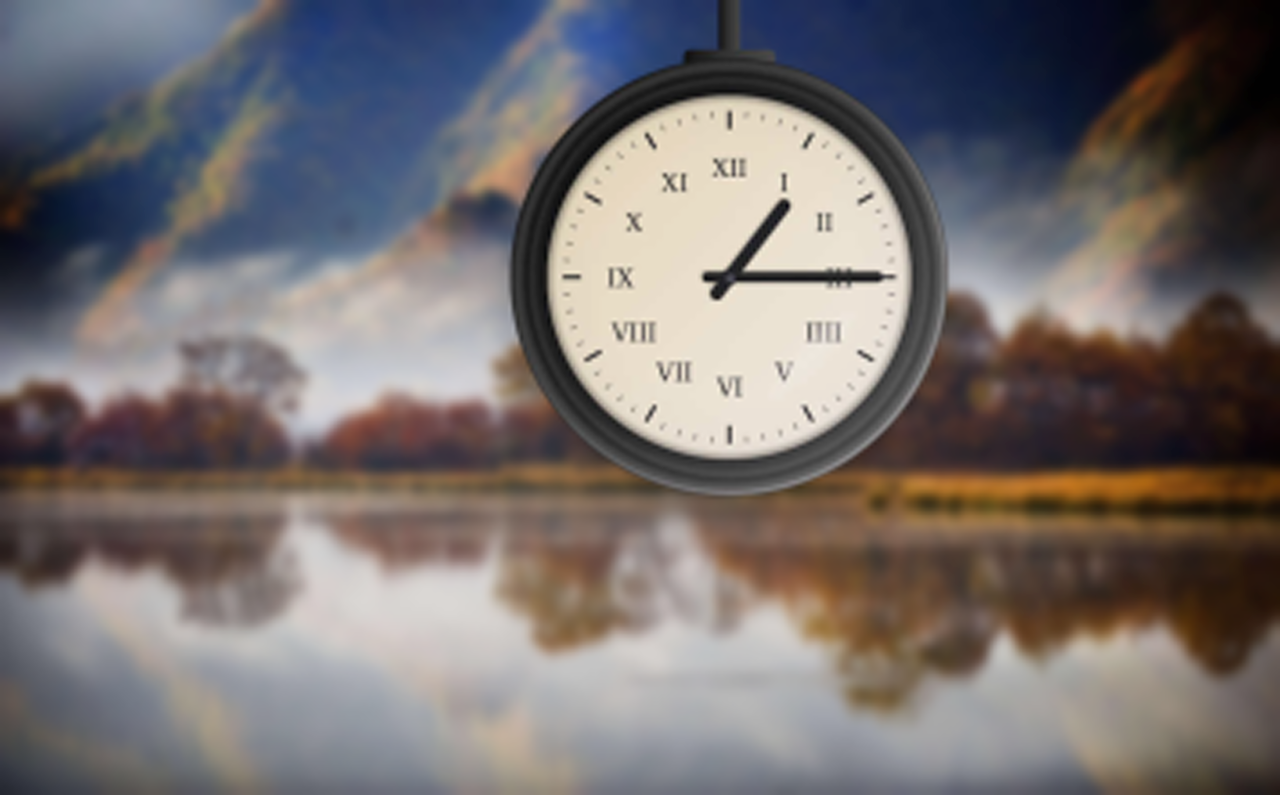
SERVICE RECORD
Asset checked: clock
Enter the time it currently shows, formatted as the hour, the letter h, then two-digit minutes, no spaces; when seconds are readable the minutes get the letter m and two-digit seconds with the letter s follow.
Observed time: 1h15
